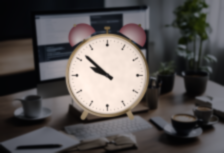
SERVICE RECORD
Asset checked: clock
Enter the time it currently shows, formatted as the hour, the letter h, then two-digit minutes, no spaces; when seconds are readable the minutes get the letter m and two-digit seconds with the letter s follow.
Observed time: 9h52
